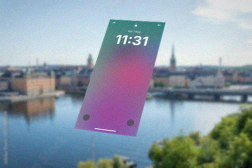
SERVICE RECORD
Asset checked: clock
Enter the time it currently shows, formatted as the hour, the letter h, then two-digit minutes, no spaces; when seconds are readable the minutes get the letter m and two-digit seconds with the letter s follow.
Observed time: 11h31
